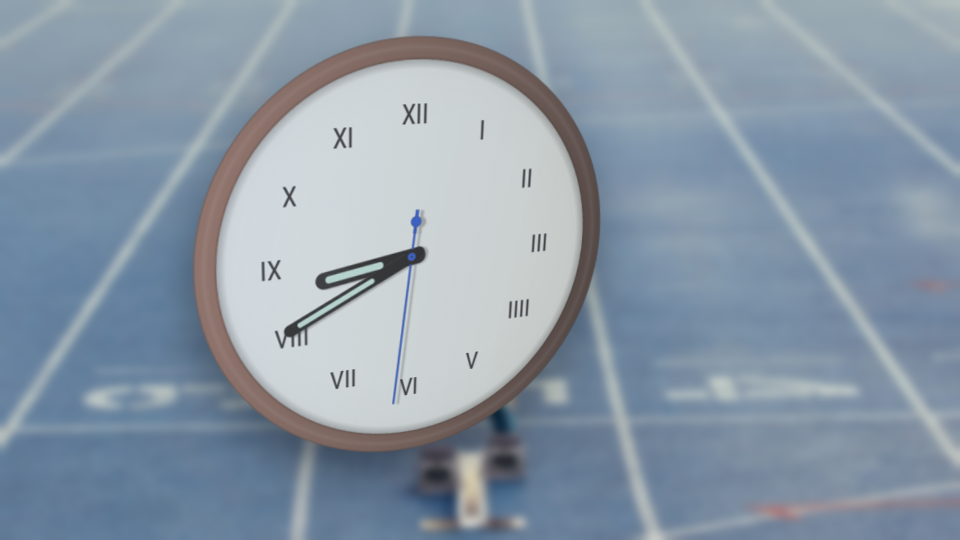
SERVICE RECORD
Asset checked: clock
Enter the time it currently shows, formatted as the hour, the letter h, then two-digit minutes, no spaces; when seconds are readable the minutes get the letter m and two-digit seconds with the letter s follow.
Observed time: 8h40m31s
